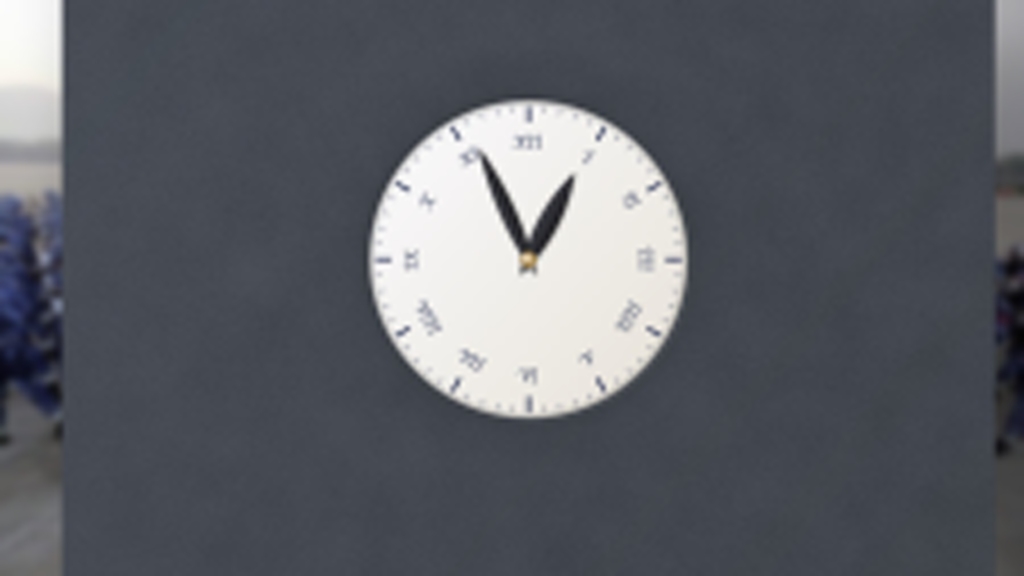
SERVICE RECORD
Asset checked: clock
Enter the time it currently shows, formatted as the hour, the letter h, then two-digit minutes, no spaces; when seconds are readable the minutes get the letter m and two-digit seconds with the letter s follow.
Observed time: 12h56
